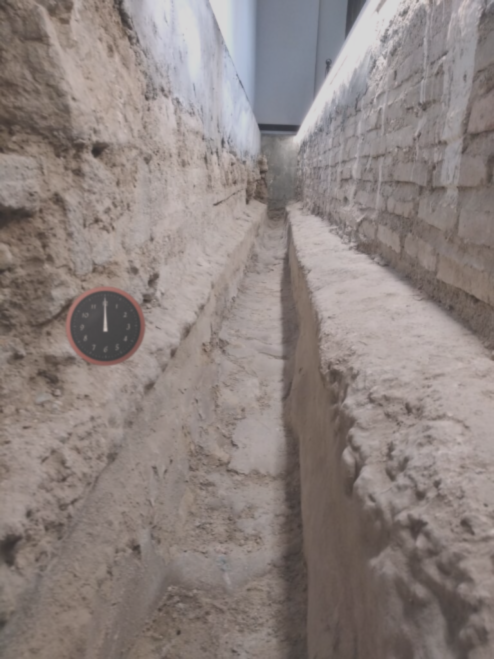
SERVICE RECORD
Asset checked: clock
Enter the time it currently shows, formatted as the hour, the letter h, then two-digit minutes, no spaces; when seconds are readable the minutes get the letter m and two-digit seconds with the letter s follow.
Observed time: 12h00
